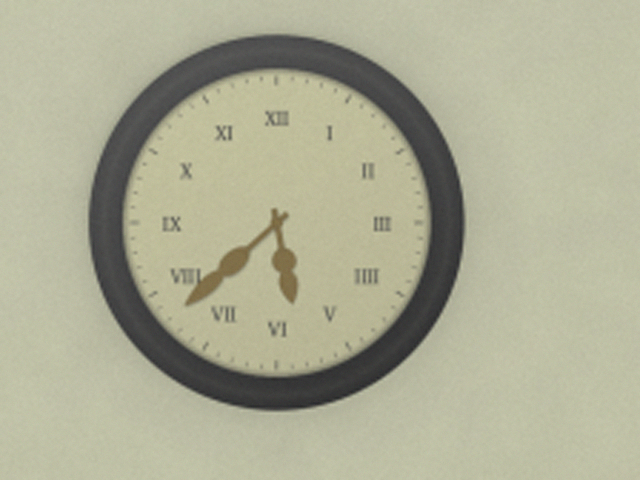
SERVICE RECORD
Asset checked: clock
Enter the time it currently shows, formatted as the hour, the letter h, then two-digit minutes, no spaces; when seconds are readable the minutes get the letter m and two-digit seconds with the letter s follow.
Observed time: 5h38
